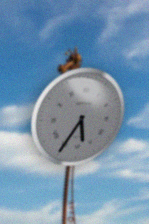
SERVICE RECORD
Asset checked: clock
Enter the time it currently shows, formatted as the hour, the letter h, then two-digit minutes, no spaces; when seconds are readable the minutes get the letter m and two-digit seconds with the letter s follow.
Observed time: 5h35
